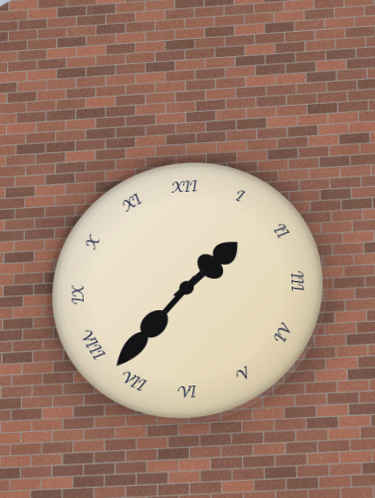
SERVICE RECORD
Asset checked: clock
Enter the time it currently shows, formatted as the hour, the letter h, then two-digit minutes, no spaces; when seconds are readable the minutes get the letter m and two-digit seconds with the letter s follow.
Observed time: 1h37
